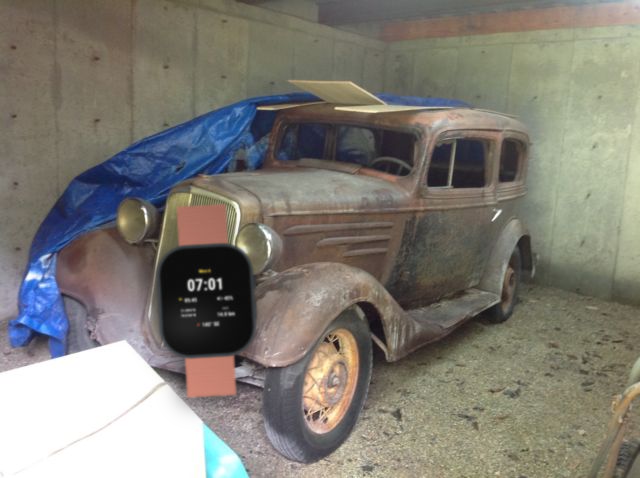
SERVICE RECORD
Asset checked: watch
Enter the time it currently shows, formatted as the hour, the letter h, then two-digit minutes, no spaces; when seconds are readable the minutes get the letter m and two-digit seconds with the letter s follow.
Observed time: 7h01
